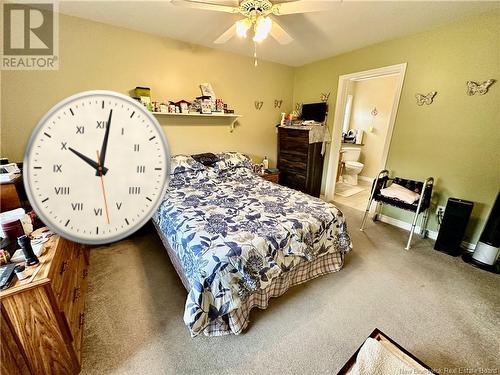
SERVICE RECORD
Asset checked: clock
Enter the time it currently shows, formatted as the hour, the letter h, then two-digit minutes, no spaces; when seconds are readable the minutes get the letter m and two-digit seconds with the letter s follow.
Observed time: 10h01m28s
